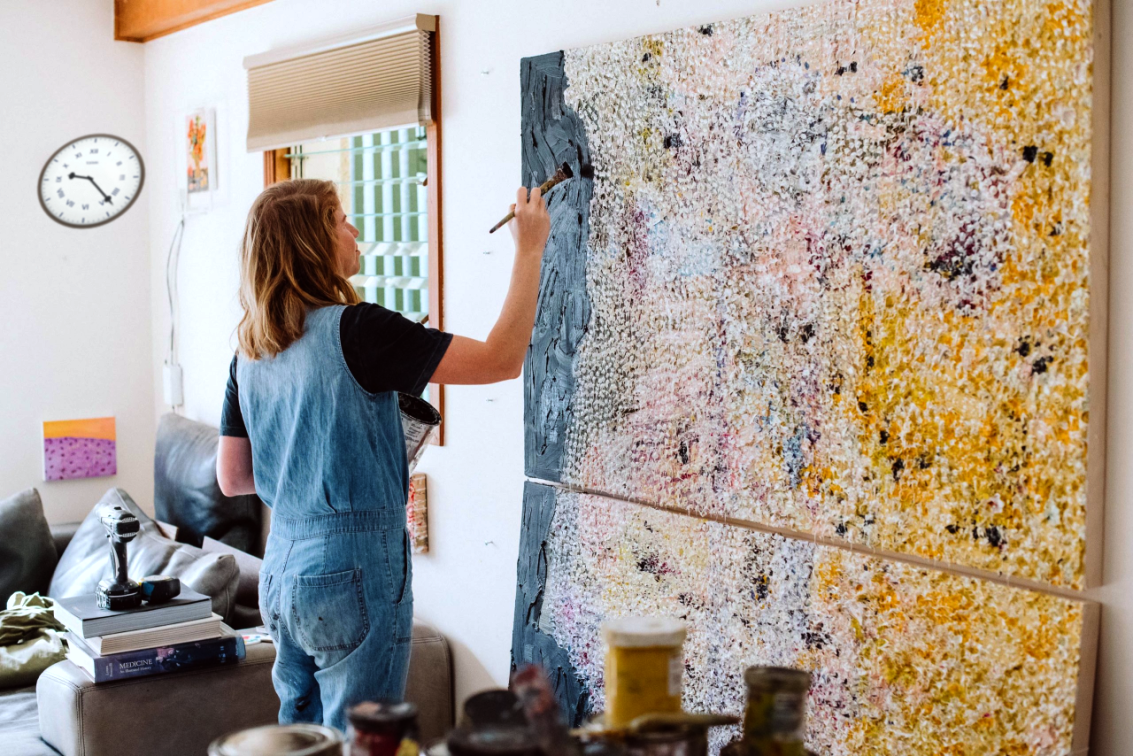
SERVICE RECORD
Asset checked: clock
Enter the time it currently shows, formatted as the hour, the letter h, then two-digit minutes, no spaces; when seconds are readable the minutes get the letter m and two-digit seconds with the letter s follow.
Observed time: 9h23
